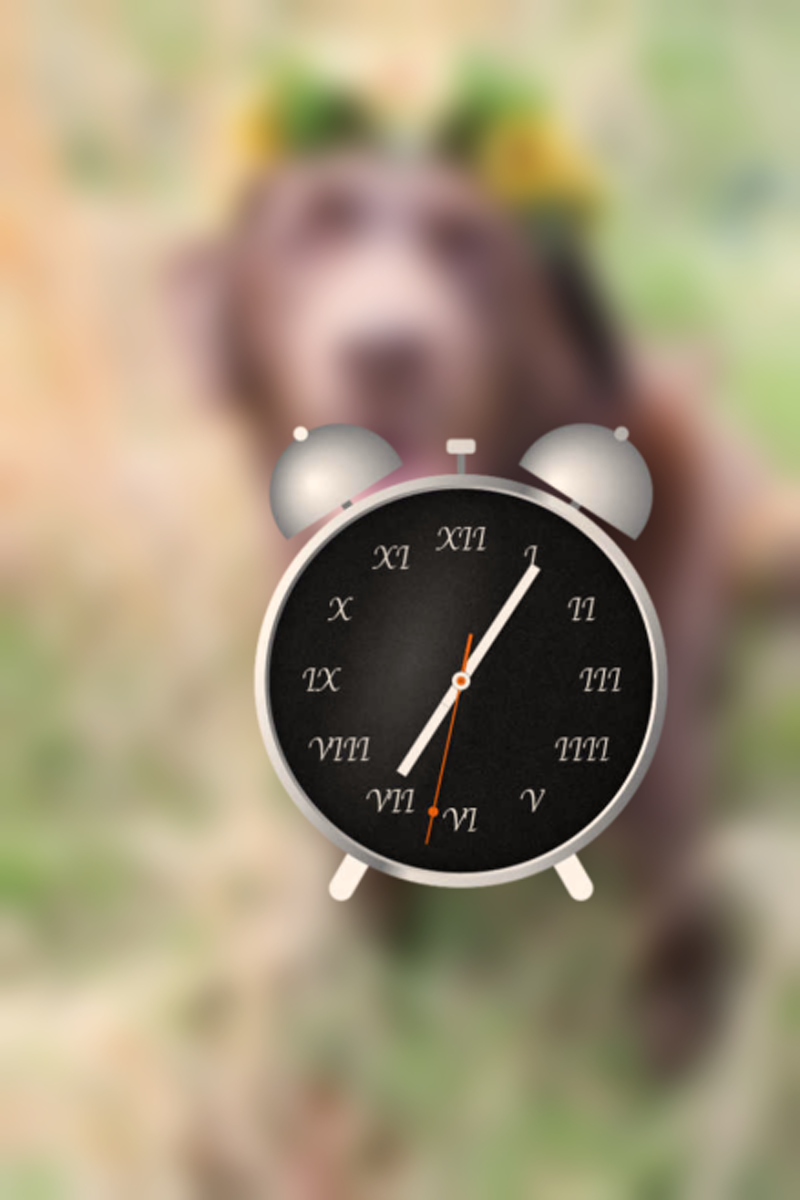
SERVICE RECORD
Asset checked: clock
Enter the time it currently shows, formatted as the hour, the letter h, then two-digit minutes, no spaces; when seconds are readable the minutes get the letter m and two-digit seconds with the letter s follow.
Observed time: 7h05m32s
